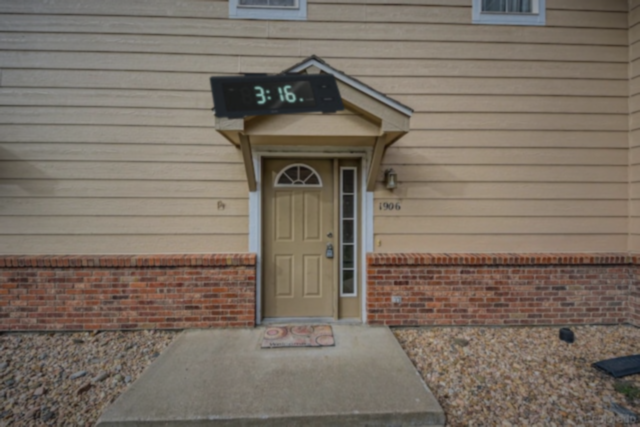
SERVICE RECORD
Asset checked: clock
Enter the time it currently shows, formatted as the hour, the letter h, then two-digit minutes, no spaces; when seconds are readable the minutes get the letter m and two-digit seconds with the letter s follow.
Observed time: 3h16
